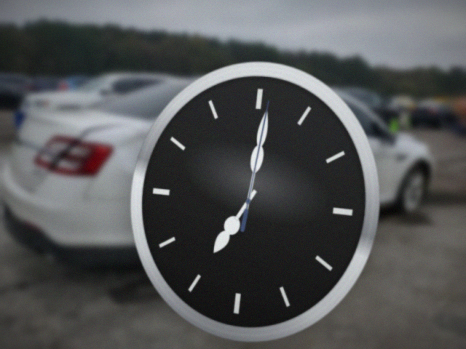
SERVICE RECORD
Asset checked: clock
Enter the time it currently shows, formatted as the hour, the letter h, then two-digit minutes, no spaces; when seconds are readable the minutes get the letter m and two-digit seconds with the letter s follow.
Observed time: 7h01m01s
